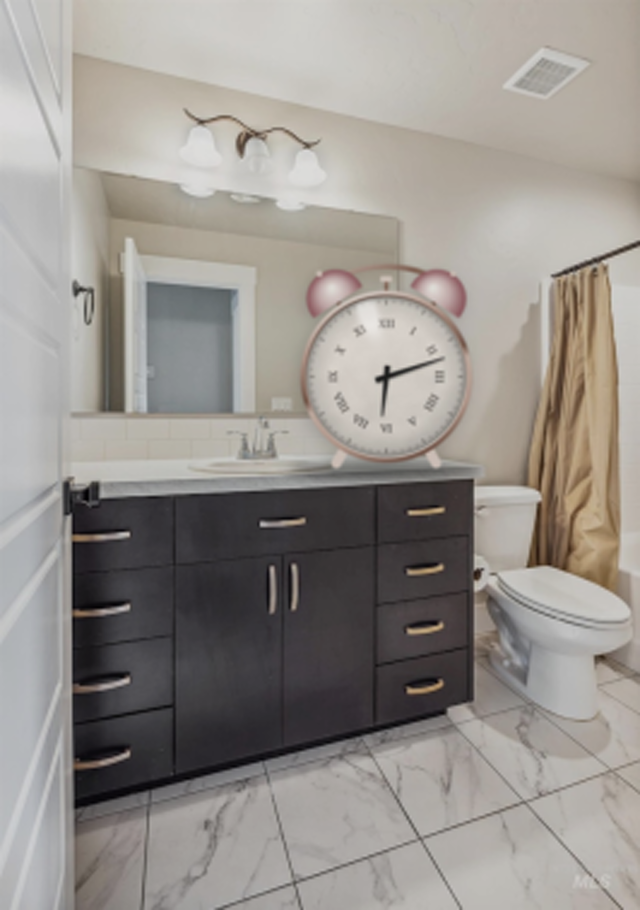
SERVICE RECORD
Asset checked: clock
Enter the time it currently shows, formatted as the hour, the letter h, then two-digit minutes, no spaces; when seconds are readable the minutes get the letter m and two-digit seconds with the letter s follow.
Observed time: 6h12
